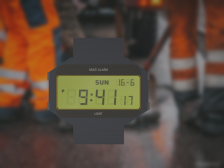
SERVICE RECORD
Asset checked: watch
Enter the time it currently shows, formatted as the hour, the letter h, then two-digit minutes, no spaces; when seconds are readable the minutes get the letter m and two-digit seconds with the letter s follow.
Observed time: 9h41m17s
